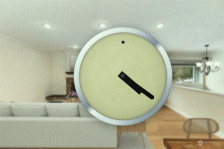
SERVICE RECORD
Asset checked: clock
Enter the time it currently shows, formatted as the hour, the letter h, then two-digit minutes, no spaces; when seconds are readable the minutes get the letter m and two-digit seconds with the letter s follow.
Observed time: 4h21
